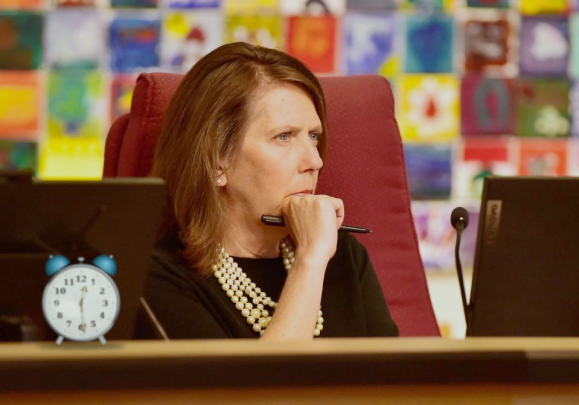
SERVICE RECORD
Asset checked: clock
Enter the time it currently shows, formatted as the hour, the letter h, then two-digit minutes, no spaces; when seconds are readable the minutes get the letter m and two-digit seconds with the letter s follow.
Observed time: 12h29
